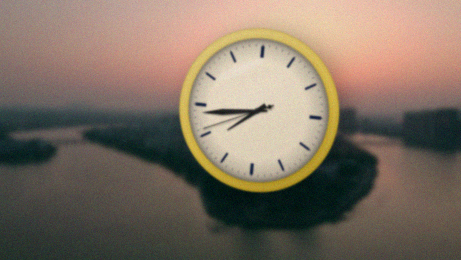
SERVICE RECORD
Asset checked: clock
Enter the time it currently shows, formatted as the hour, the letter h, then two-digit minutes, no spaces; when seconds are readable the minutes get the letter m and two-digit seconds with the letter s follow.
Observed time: 7h43m41s
